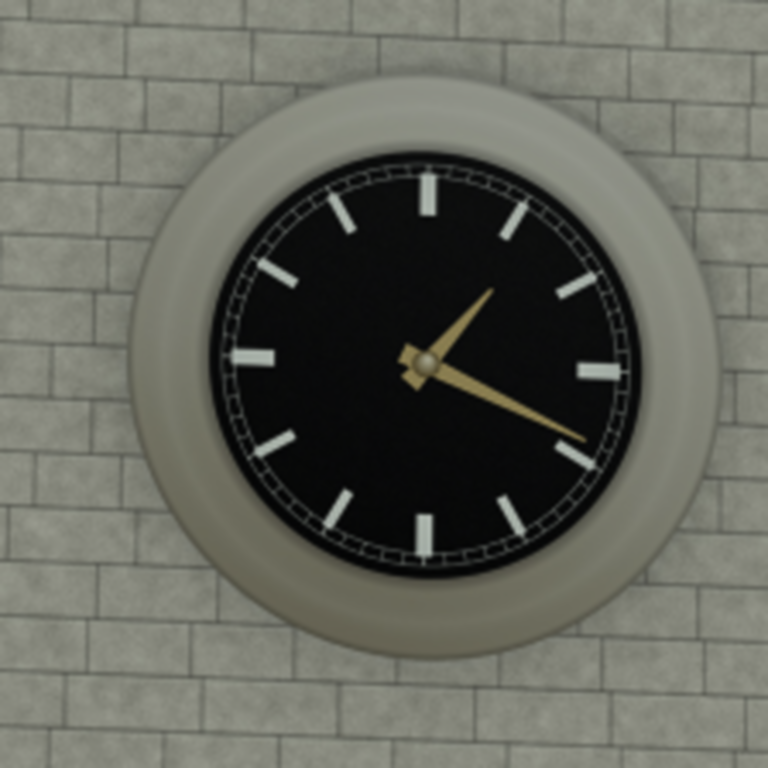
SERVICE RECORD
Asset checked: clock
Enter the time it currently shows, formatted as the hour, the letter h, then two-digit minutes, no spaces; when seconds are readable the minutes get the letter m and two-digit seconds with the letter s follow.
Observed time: 1h19
